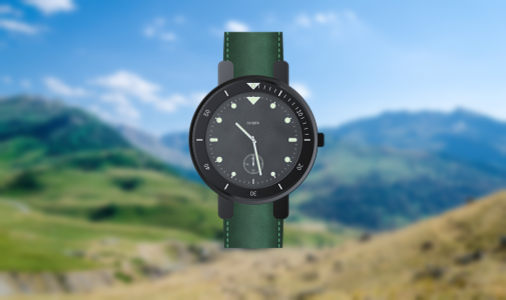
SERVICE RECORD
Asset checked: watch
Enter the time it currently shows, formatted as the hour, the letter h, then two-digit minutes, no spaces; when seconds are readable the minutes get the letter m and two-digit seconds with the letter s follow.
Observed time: 10h28
